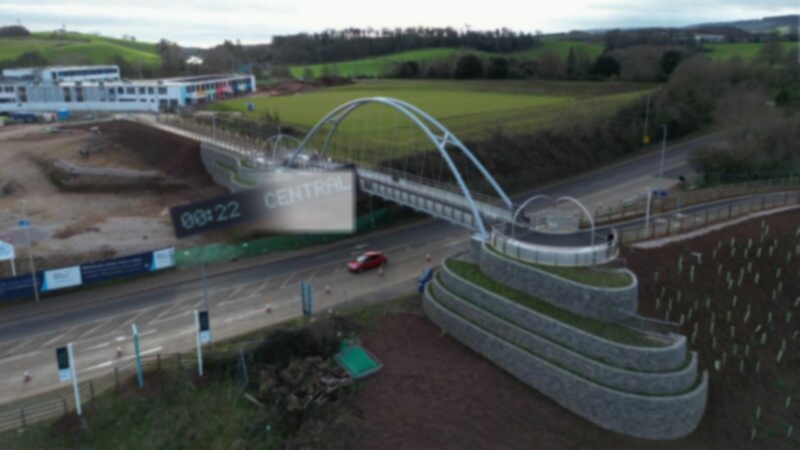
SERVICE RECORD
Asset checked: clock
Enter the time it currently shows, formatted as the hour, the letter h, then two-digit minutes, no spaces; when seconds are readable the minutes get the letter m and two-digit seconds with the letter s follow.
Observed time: 0h22
